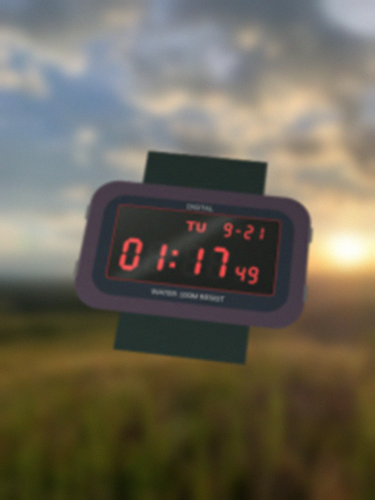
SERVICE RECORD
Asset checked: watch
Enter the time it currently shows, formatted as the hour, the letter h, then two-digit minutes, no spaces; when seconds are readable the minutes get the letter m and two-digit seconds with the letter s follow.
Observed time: 1h17m49s
